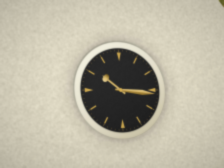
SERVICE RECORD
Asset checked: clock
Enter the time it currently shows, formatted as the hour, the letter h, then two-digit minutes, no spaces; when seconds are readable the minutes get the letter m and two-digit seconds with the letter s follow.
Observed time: 10h16
